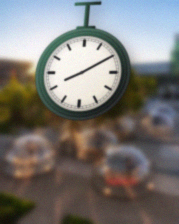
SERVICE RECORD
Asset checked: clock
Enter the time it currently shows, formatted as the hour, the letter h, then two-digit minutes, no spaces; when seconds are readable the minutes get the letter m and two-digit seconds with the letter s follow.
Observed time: 8h10
